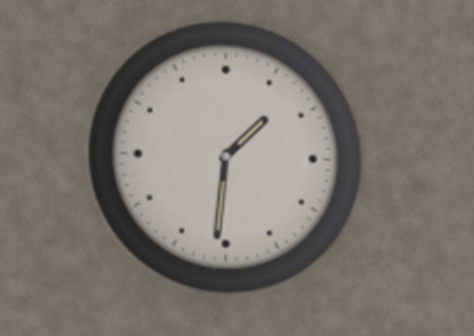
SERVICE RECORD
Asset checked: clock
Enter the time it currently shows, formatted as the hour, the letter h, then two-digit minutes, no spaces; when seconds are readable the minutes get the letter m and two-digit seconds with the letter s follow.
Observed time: 1h31
